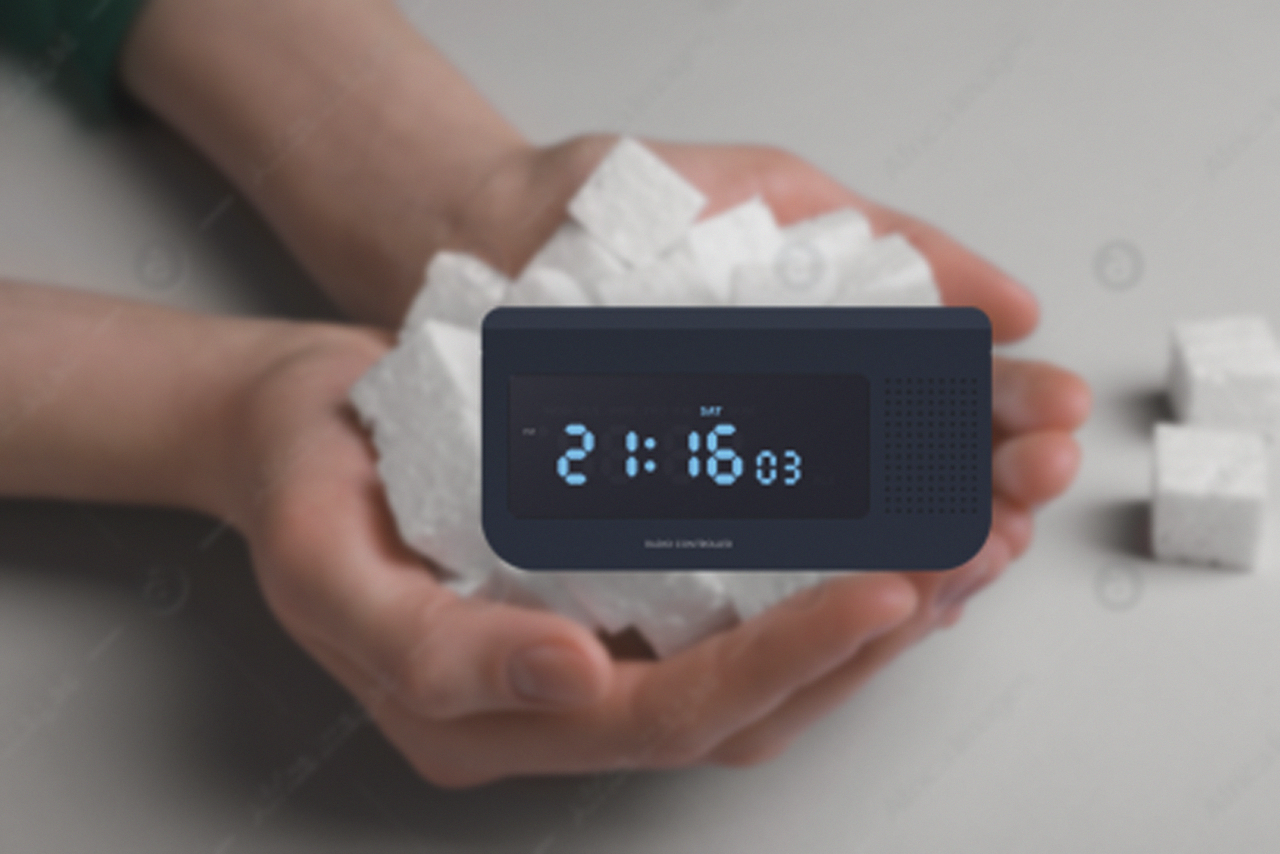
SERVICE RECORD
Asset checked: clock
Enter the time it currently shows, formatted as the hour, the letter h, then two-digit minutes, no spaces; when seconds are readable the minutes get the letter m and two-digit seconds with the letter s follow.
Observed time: 21h16m03s
